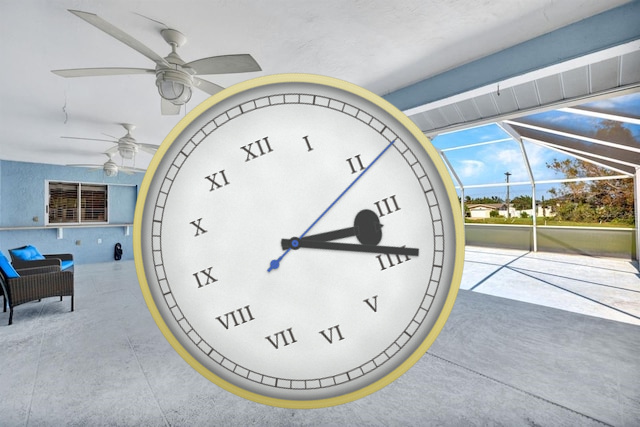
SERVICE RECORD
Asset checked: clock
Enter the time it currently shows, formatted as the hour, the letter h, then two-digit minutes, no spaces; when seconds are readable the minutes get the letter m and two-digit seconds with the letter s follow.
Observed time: 3h19m11s
